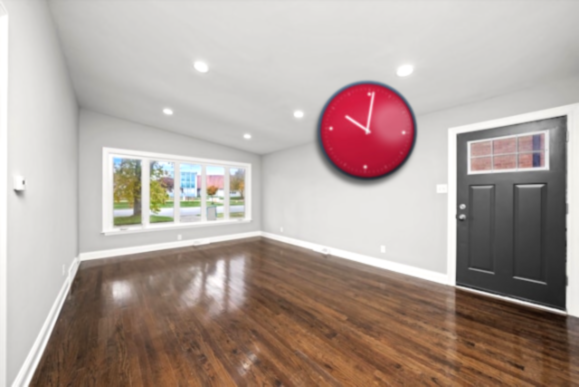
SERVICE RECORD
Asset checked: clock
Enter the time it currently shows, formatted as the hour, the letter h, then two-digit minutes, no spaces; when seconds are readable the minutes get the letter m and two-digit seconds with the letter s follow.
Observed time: 10h01
